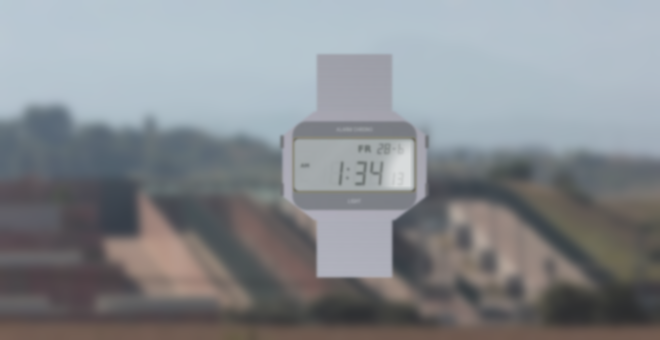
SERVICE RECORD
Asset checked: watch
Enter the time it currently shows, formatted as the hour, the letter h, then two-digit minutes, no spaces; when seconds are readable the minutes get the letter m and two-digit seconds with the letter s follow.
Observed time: 1h34m13s
